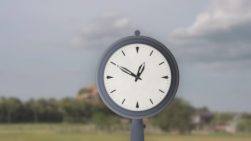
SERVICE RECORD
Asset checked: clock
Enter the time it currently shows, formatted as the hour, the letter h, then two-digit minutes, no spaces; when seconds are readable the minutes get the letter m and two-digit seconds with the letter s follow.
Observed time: 12h50
